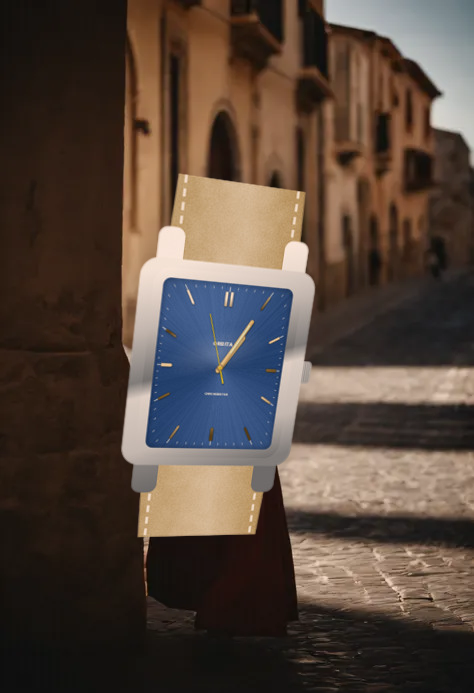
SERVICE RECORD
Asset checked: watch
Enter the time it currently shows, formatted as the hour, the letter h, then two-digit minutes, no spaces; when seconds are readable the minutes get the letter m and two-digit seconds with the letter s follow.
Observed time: 1h04m57s
